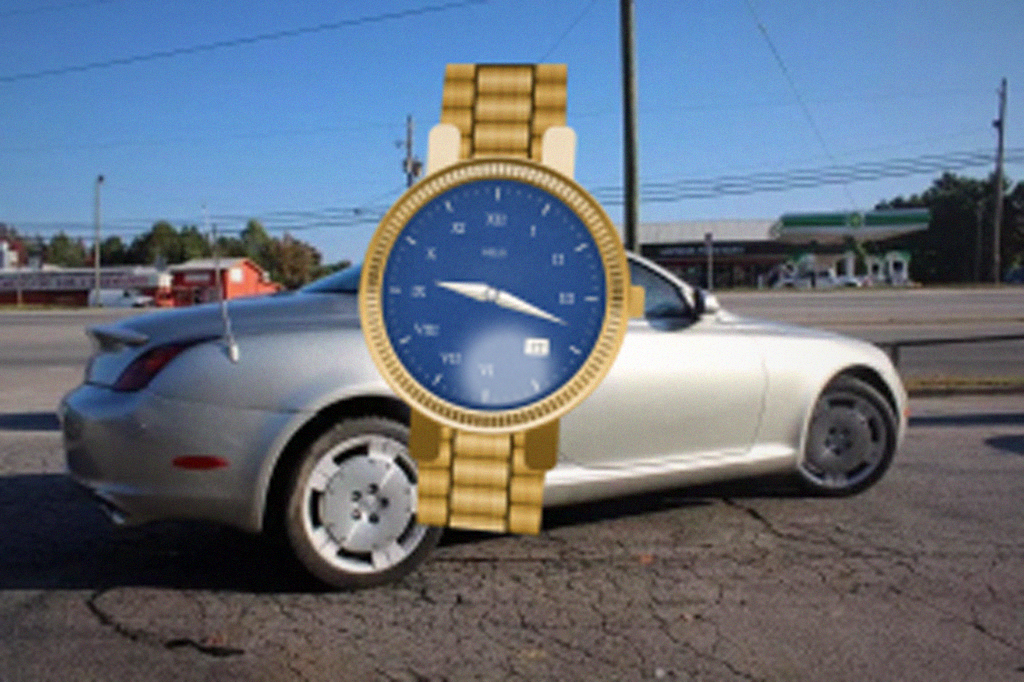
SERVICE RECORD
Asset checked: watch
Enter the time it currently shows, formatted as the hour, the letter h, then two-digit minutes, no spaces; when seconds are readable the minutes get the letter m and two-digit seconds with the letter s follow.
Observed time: 9h18
